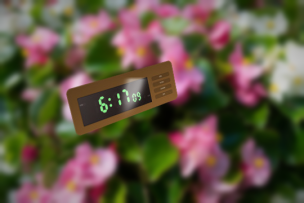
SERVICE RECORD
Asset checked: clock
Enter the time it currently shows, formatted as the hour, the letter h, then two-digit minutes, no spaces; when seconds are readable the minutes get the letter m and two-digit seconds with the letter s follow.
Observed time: 6h17m09s
